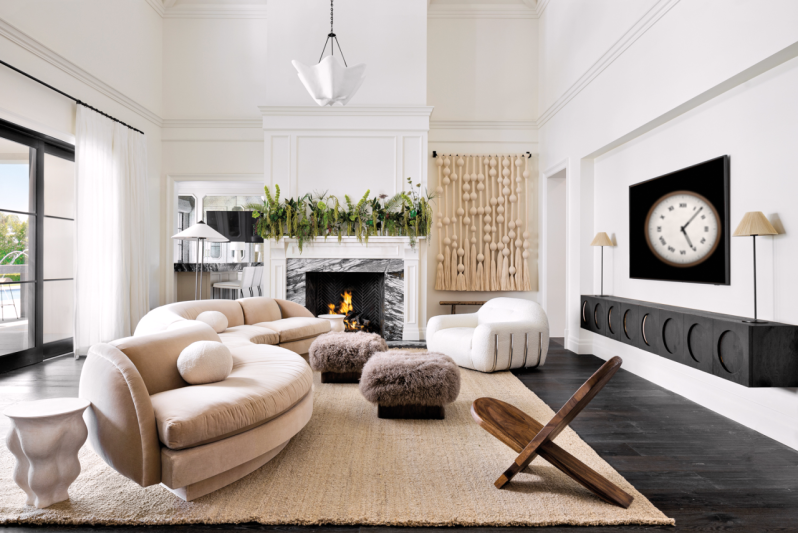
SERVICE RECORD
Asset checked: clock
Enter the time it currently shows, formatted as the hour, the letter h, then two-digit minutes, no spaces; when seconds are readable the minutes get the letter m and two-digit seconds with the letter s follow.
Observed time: 5h07
